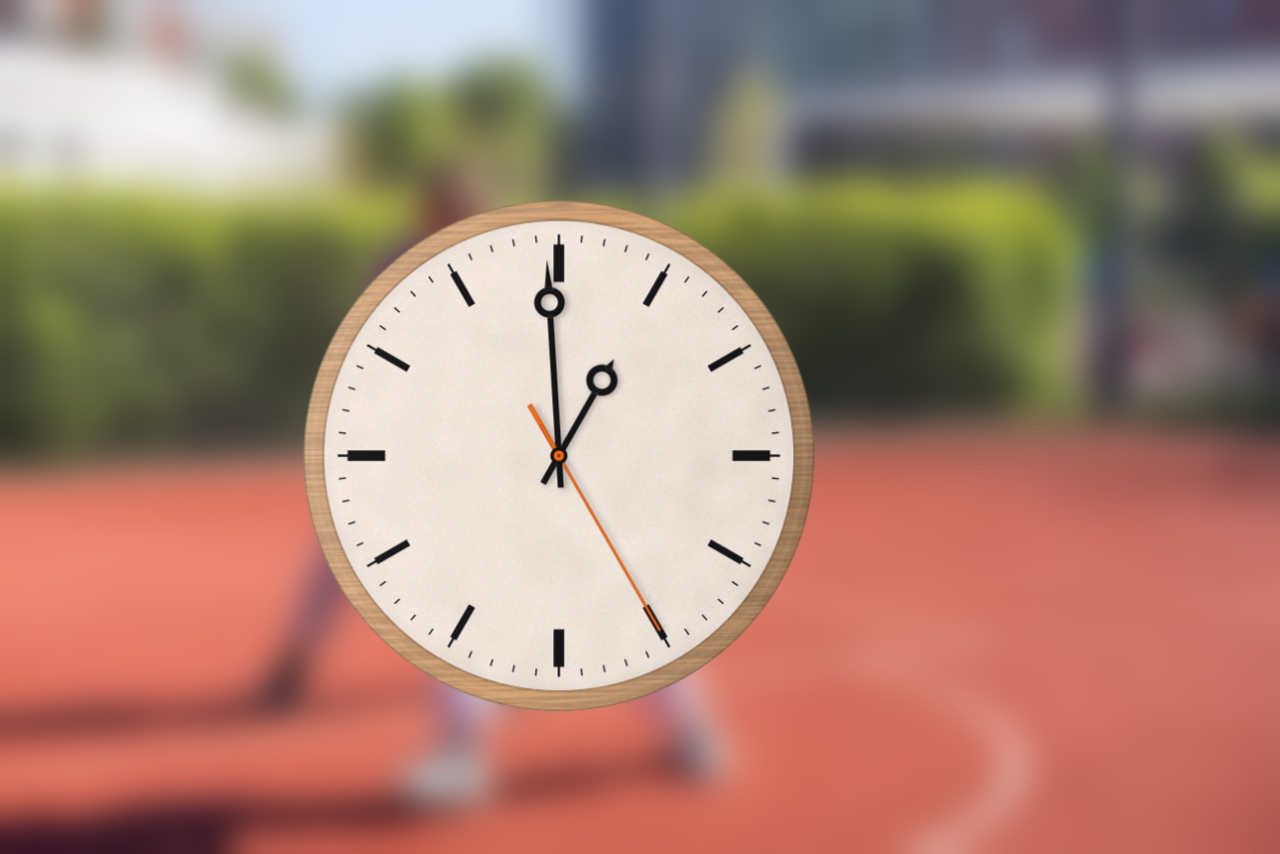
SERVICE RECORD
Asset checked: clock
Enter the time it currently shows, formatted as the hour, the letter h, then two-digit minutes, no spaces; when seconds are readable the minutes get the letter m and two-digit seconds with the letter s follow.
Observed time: 12h59m25s
